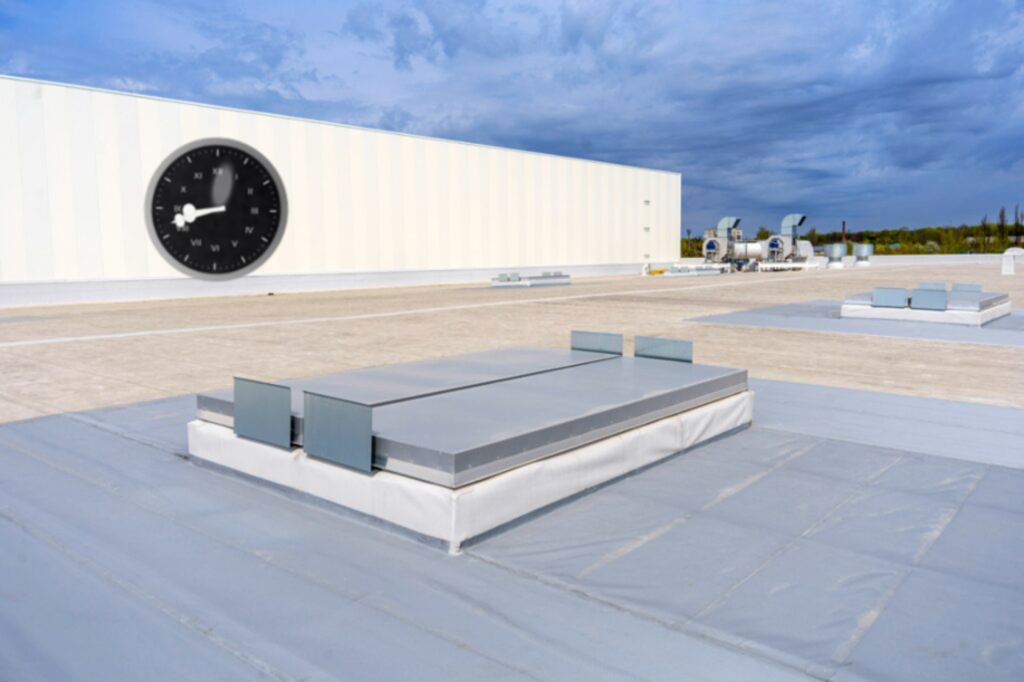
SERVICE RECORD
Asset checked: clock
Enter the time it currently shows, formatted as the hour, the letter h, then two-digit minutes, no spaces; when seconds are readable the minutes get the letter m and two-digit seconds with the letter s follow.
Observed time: 8h42
